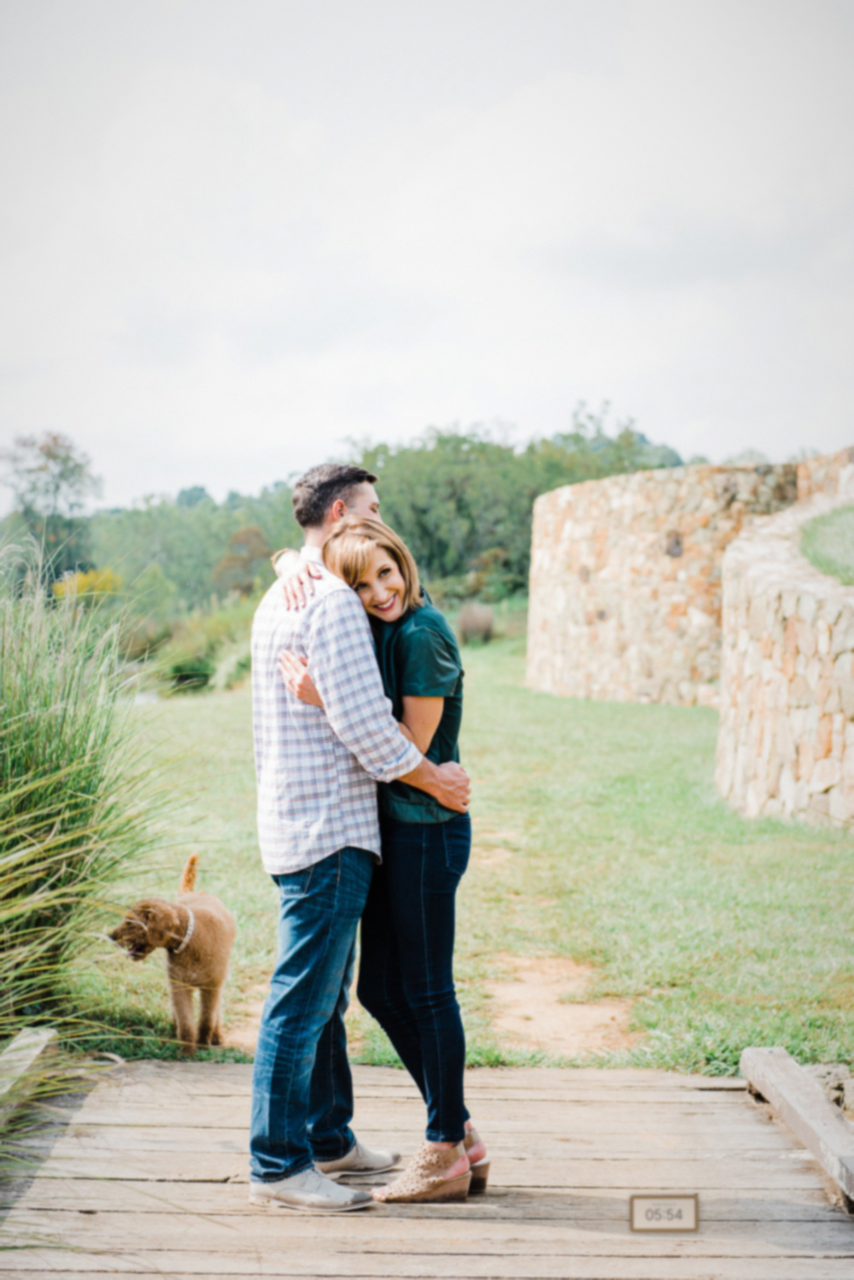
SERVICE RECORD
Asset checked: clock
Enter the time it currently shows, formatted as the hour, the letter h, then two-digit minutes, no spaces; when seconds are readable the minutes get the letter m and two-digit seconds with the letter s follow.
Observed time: 5h54
